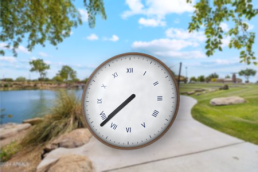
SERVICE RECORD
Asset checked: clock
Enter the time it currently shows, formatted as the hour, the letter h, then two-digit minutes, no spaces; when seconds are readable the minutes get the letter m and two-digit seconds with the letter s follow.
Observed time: 7h38
